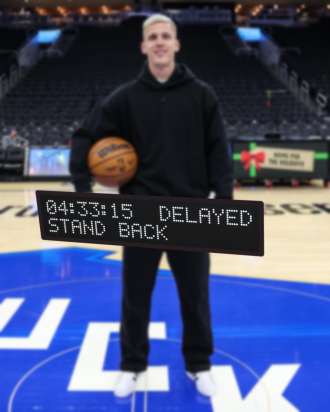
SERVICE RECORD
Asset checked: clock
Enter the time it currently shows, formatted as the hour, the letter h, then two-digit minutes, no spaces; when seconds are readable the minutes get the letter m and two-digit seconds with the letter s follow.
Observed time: 4h33m15s
